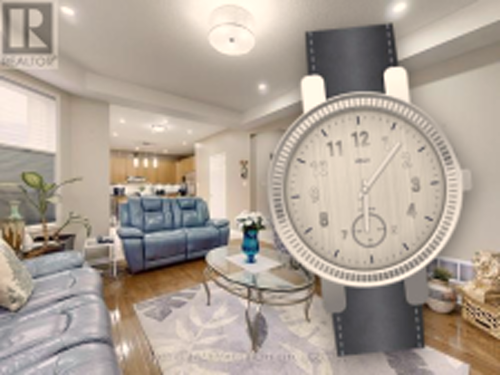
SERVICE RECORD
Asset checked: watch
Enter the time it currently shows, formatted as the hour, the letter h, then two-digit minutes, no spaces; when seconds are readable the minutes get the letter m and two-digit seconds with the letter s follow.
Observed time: 6h07
